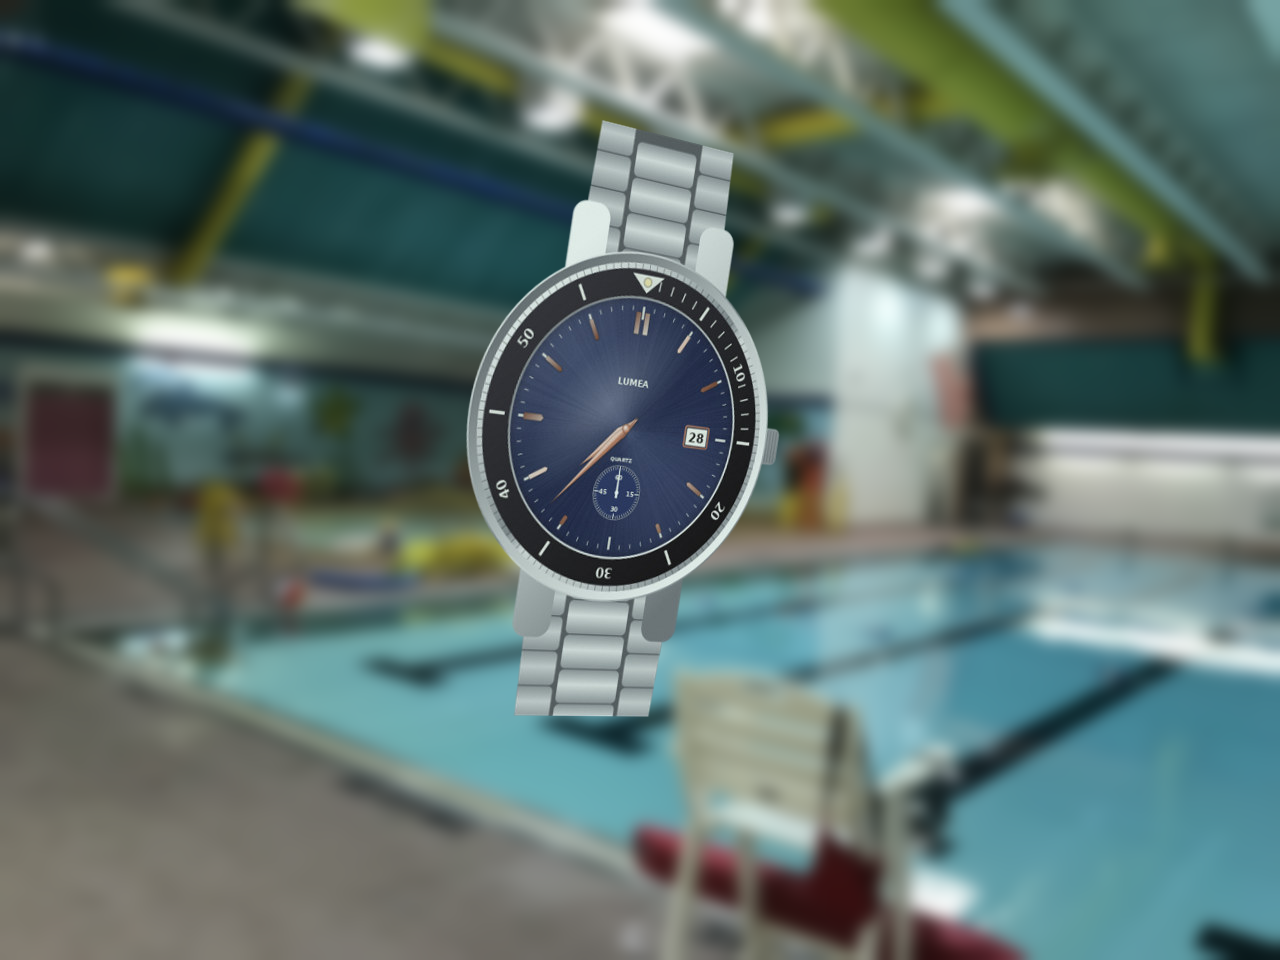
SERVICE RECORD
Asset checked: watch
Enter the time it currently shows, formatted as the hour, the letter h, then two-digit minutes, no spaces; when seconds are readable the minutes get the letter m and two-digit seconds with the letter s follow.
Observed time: 7h37
